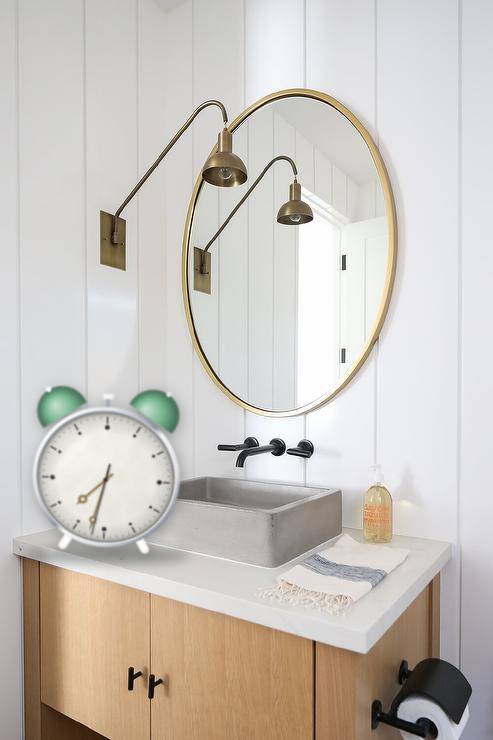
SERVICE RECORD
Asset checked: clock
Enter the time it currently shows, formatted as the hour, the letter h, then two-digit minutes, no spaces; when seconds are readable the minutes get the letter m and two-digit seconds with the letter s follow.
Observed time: 7h32m32s
